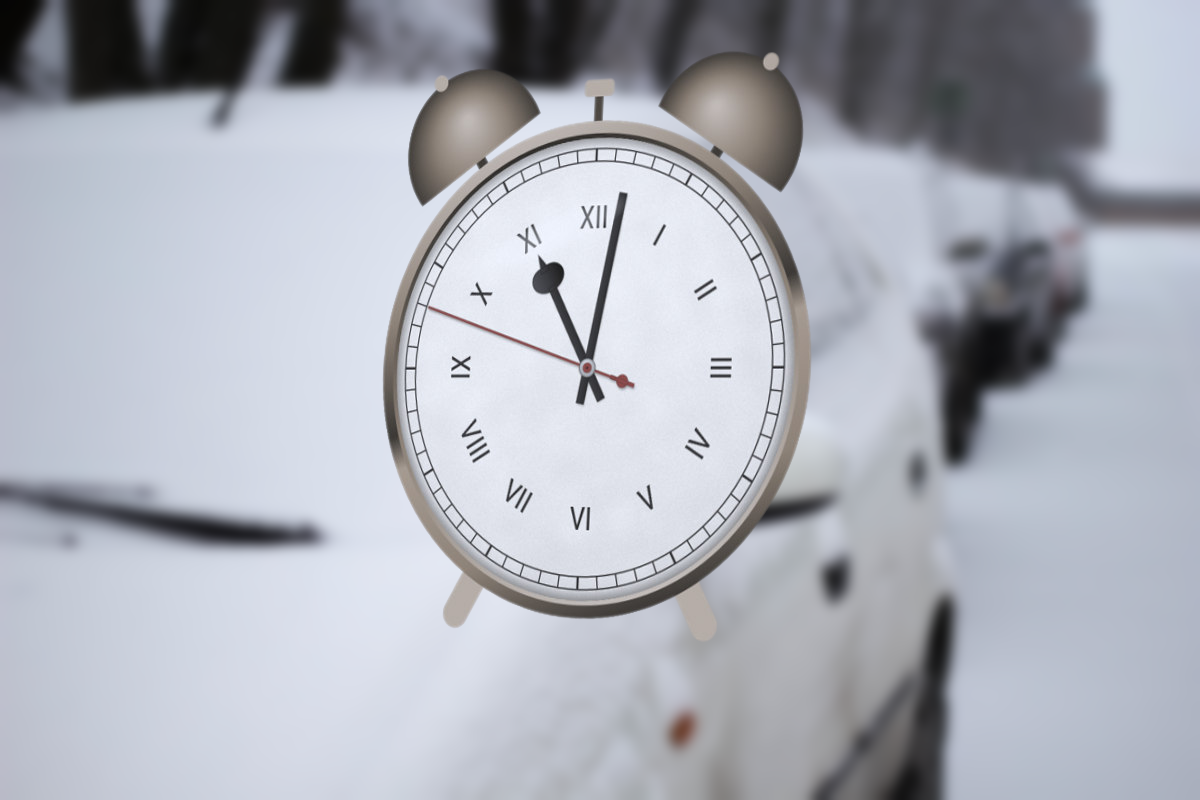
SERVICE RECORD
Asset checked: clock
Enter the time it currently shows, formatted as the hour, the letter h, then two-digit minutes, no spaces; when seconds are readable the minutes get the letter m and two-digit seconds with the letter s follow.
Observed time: 11h01m48s
